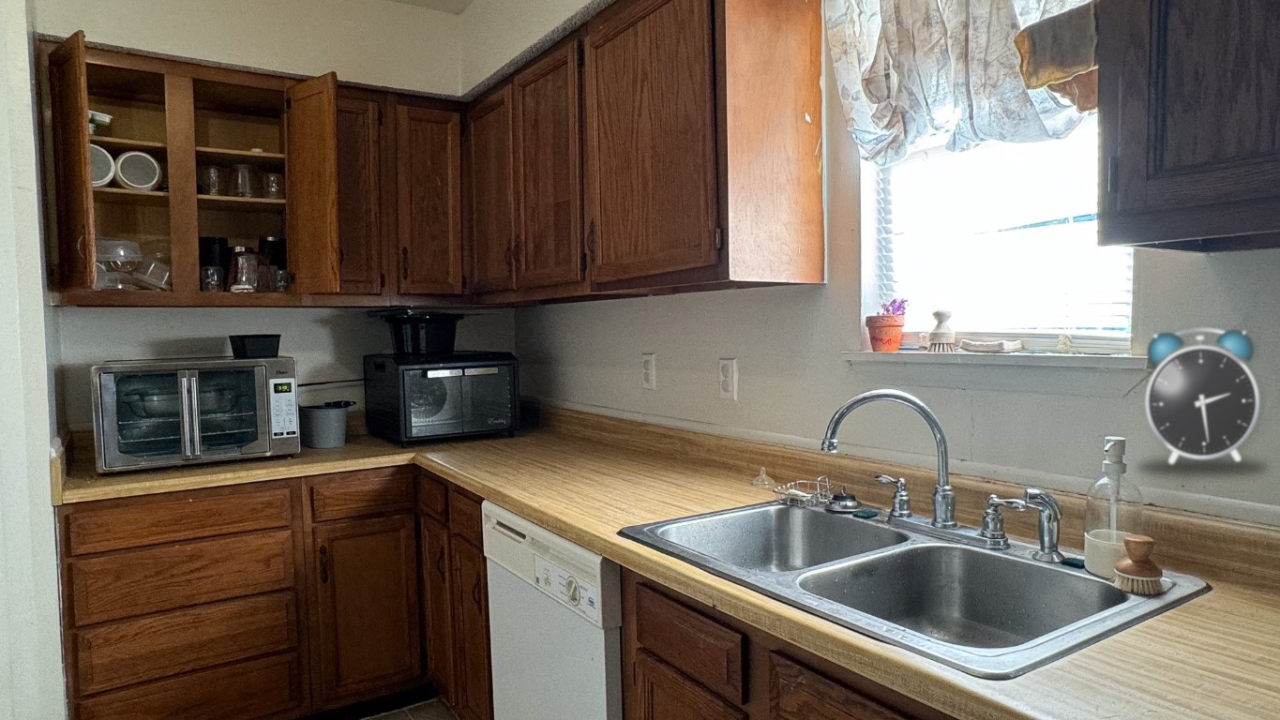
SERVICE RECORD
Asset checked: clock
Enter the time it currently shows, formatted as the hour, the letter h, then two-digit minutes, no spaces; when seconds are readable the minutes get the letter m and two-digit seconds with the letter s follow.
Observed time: 2h29
